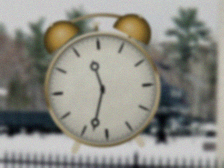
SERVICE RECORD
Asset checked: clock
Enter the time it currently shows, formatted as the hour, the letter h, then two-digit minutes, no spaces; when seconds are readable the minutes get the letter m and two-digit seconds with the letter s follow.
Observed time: 11h33
